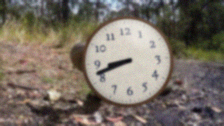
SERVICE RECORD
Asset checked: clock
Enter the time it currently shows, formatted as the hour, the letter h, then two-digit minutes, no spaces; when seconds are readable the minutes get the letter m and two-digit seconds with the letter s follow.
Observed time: 8h42
